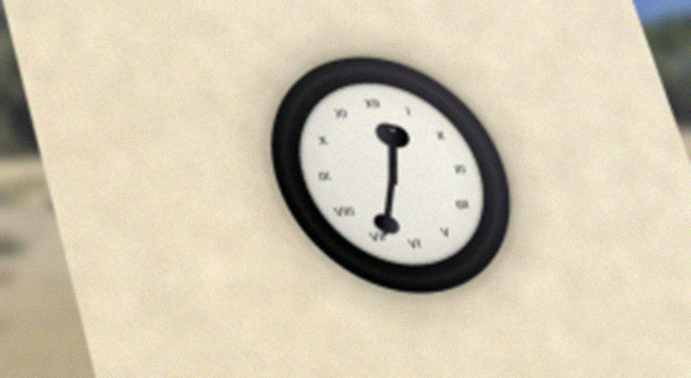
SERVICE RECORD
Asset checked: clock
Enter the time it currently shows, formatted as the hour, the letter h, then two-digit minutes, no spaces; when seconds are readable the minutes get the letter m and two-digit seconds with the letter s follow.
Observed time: 12h34
